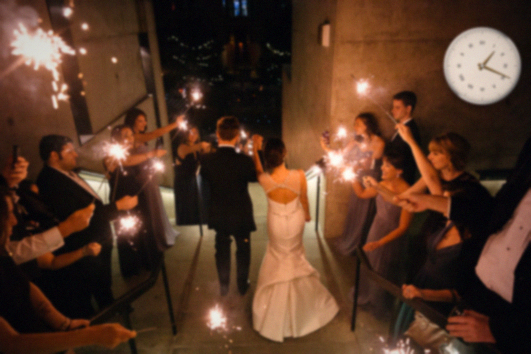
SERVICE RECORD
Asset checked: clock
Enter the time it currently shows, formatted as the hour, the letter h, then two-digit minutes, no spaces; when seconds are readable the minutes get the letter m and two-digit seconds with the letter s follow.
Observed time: 1h19
